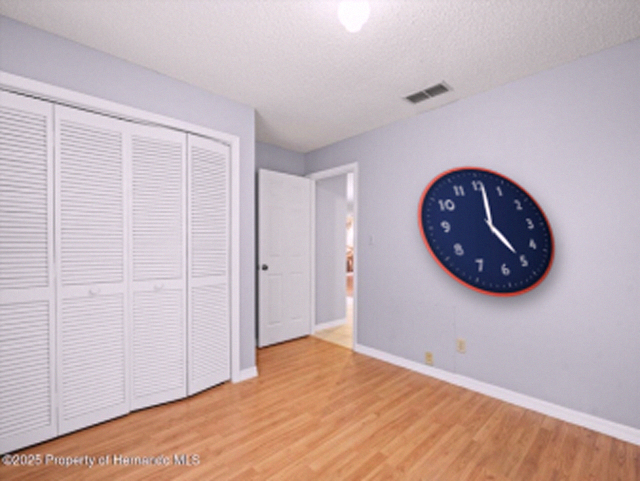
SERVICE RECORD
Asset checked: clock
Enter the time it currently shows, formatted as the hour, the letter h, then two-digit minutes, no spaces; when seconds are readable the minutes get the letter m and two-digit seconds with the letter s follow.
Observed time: 5h01
